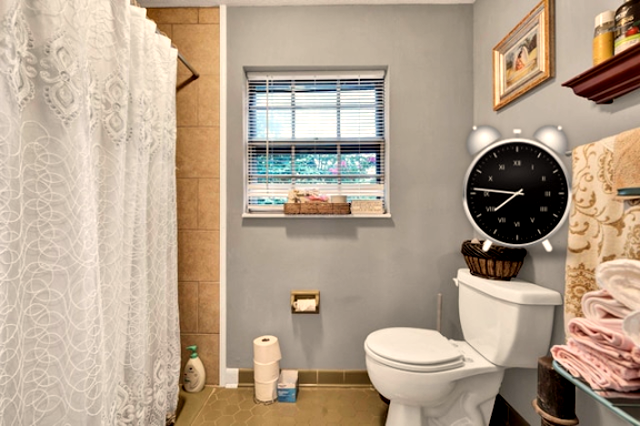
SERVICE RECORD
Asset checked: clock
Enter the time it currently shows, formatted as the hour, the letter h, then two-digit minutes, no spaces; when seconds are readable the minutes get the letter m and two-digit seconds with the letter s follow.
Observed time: 7h46
